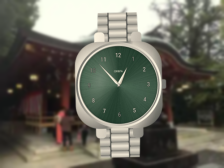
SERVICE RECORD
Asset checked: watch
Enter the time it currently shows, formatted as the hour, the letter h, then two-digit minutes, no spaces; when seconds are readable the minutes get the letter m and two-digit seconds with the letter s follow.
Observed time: 12h53
